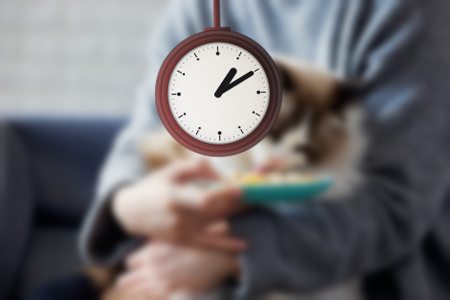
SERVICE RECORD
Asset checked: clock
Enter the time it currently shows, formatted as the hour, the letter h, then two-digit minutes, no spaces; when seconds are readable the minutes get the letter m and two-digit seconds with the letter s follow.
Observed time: 1h10
